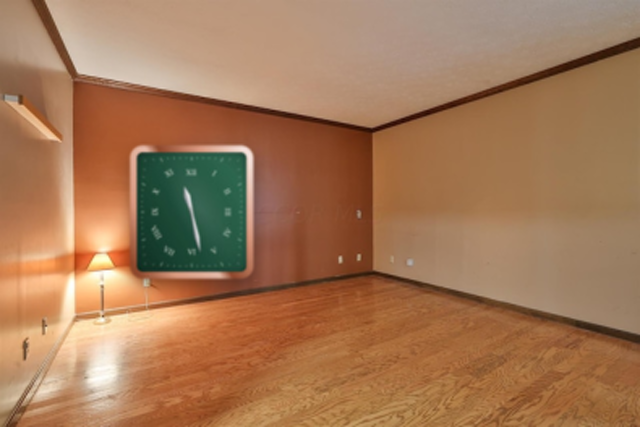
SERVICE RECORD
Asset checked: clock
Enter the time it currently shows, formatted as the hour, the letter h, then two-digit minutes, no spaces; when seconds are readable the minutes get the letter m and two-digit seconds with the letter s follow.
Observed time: 11h28
